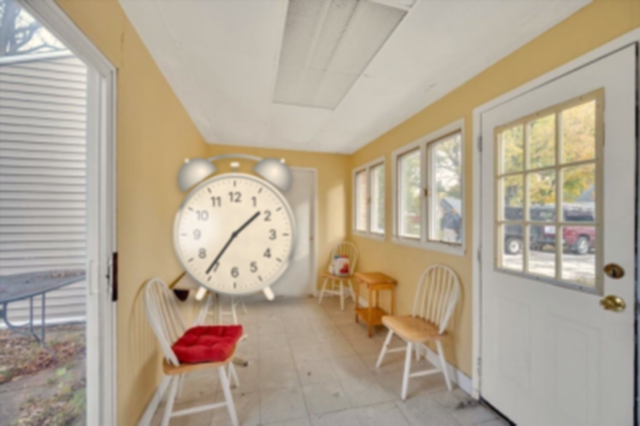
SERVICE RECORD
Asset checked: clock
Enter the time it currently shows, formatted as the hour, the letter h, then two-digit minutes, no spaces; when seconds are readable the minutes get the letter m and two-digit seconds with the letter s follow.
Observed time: 1h36
